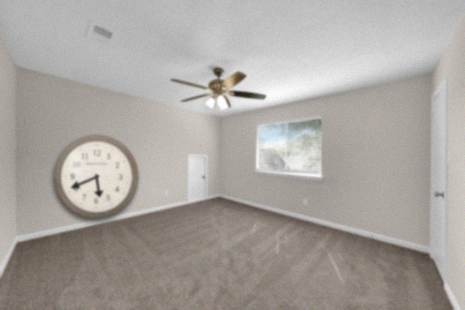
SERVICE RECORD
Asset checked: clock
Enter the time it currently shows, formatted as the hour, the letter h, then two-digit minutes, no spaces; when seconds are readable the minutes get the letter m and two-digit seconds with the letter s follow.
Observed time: 5h41
